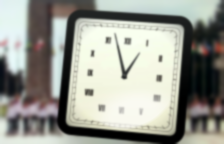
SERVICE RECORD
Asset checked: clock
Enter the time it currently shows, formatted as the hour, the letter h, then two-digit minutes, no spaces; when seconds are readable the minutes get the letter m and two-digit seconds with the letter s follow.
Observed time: 12h57
